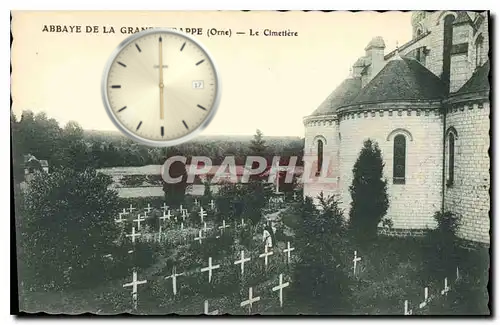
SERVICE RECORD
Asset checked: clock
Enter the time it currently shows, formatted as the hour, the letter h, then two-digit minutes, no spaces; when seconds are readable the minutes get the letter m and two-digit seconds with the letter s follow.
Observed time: 6h00
